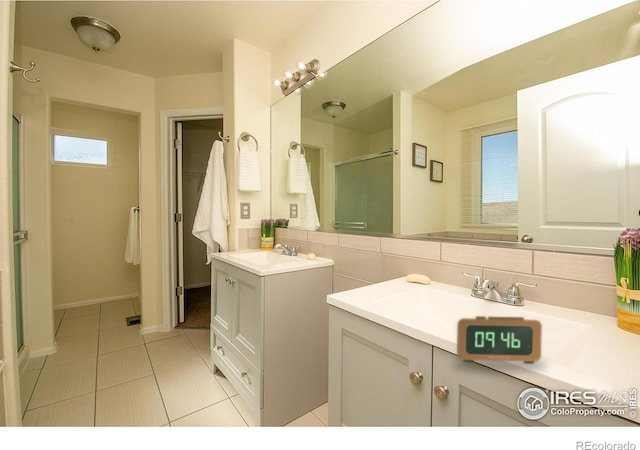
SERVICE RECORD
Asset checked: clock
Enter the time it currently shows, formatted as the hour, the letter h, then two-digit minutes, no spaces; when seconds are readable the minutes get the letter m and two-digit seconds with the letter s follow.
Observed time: 9h46
